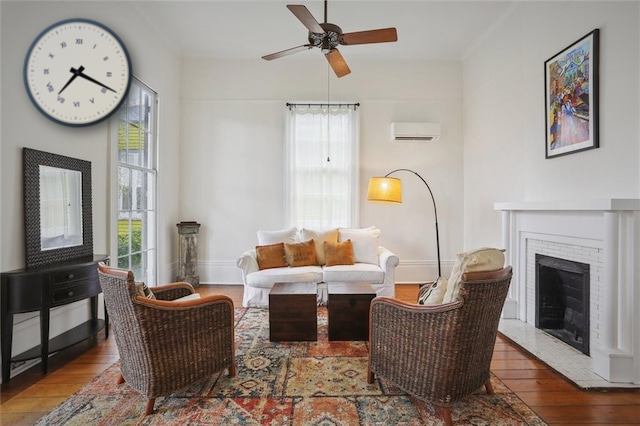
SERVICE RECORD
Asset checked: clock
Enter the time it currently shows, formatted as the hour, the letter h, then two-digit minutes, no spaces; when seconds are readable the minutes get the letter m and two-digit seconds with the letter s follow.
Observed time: 7h19
